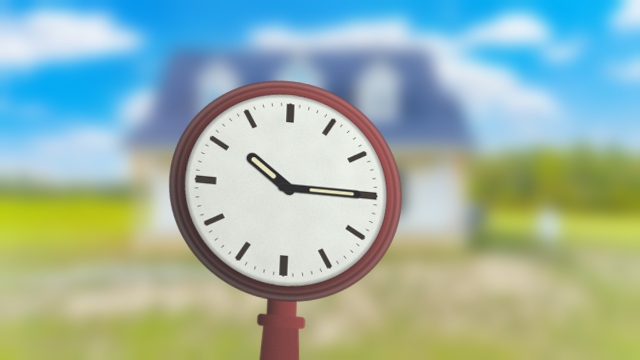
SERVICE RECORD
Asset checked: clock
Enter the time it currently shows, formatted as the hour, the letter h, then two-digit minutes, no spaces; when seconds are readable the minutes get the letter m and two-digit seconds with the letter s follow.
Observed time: 10h15
